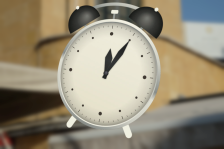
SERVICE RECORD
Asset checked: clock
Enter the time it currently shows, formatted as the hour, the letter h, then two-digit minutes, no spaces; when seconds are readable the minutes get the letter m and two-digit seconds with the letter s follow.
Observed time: 12h05
